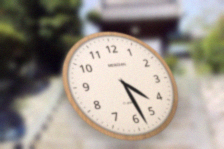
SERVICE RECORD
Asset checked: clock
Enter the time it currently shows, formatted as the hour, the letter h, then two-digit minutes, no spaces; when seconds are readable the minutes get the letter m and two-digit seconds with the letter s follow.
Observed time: 4h28
